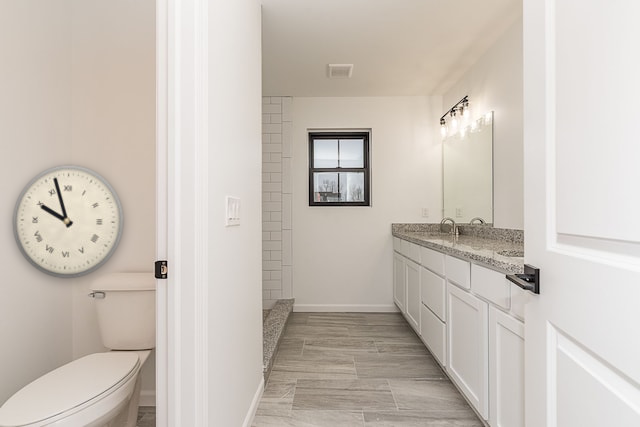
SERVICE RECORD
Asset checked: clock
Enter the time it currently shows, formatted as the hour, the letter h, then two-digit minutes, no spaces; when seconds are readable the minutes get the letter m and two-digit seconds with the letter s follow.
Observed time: 9h57
